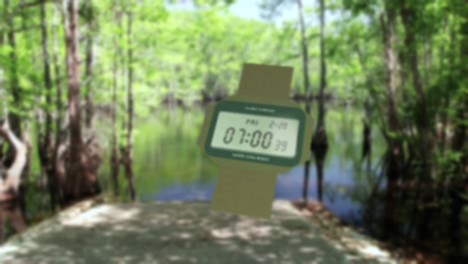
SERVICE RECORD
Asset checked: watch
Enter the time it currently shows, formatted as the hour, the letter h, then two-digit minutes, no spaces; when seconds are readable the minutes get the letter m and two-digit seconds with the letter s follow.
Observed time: 7h00m39s
